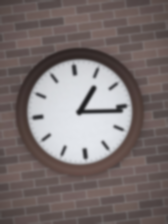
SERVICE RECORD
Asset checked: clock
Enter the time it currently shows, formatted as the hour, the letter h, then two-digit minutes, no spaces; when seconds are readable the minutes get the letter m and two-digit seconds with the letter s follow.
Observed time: 1h16
